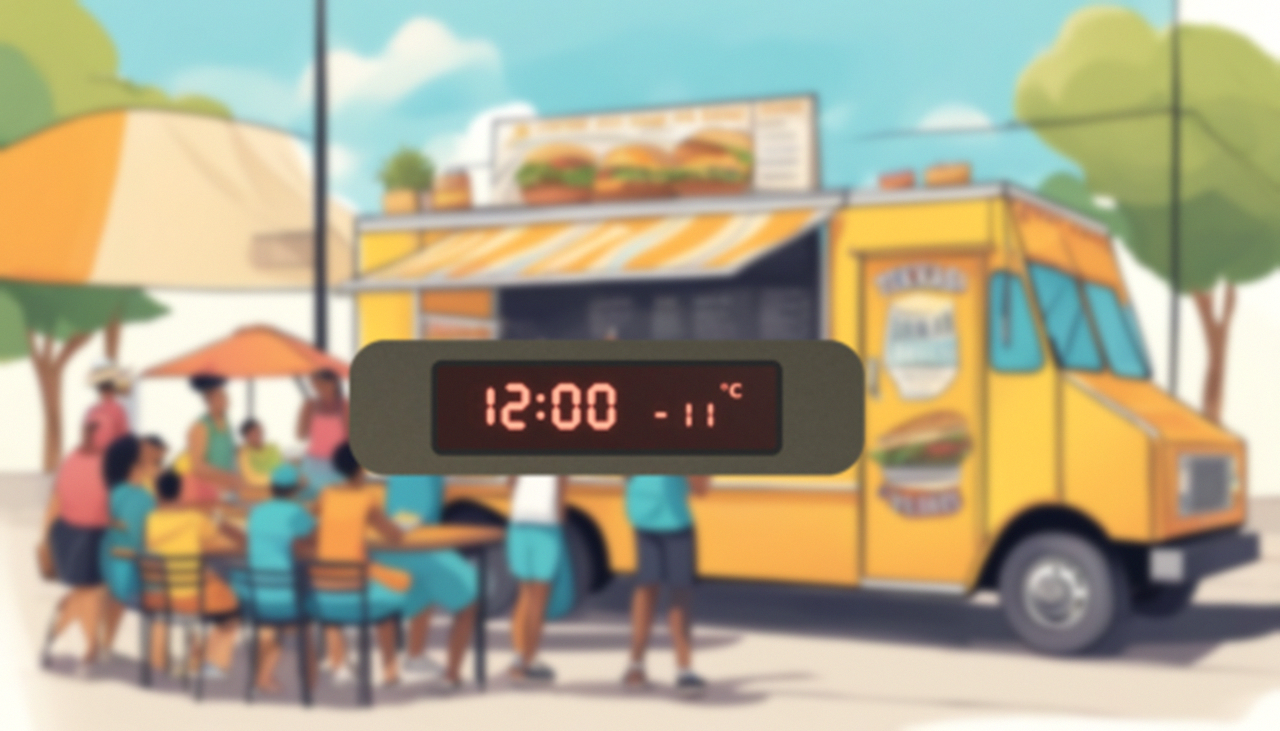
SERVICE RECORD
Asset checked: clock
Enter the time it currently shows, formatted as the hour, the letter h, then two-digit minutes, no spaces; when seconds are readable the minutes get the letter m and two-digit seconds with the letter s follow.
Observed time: 12h00
